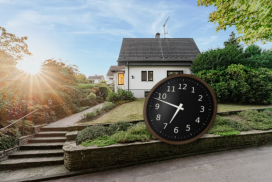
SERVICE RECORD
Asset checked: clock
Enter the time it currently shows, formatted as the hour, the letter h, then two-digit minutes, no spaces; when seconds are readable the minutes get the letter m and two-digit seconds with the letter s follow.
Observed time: 6h48
